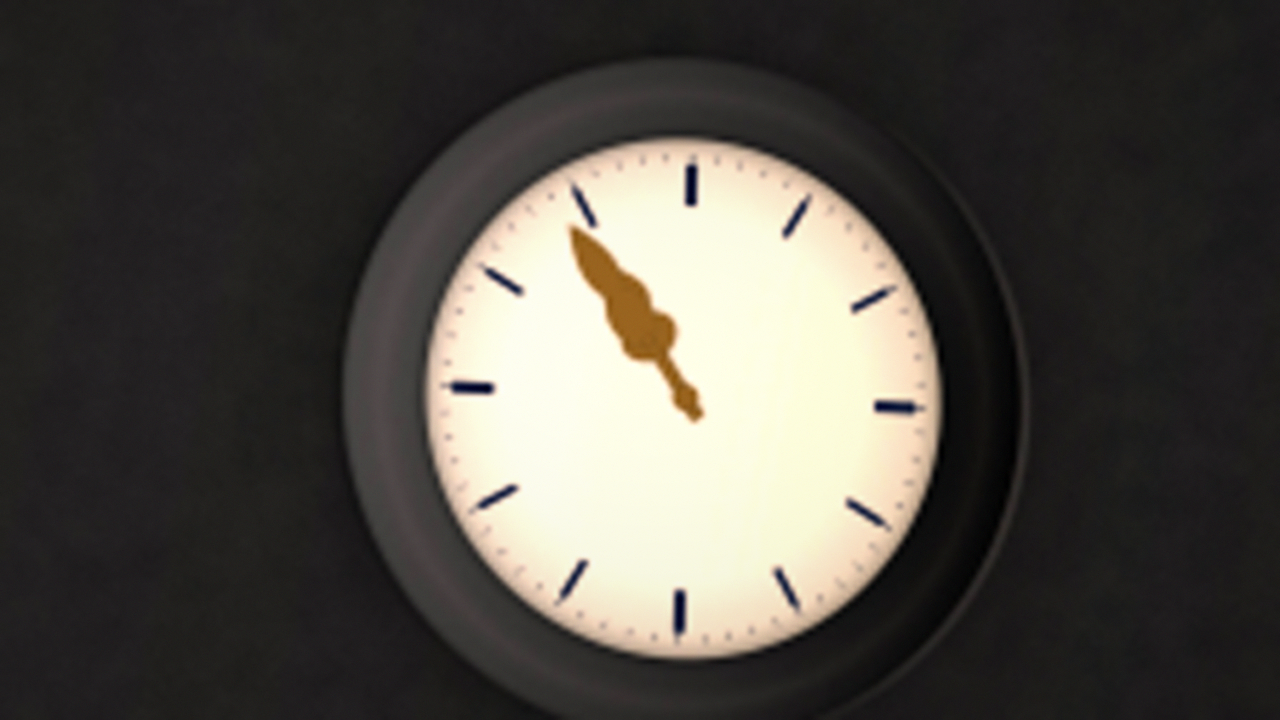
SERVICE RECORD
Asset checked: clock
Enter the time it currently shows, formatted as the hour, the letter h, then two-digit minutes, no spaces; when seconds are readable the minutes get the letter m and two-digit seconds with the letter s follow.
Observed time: 10h54
